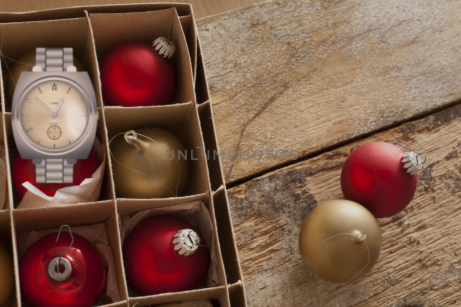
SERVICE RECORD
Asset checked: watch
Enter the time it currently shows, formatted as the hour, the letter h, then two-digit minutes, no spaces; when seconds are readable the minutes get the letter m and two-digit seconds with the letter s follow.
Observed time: 12h52
